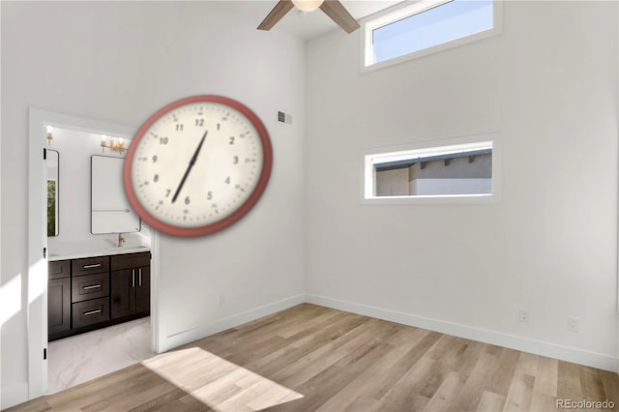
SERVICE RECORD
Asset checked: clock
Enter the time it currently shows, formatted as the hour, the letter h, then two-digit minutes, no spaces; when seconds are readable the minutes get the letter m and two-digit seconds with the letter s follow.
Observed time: 12h33
